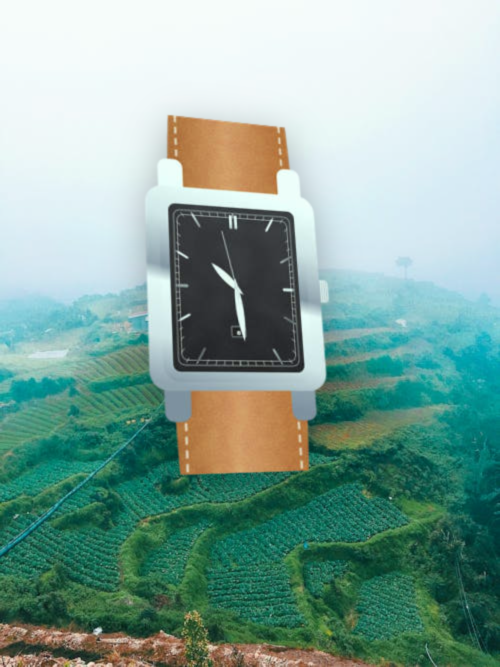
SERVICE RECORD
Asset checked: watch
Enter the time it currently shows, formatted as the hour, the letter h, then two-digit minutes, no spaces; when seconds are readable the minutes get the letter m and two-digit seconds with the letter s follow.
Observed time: 10h28m58s
